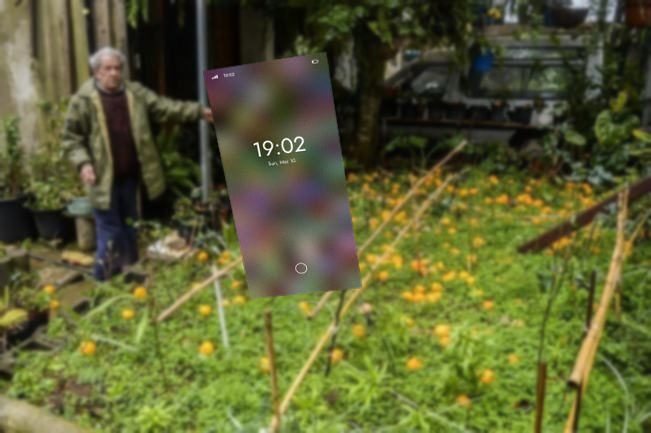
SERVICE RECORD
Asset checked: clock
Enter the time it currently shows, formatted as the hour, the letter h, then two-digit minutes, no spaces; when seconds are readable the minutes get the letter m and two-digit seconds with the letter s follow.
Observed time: 19h02
